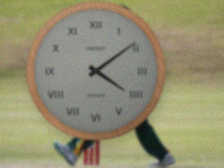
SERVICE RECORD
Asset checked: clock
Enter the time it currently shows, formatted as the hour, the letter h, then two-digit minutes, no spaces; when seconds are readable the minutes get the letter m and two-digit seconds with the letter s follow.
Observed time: 4h09
